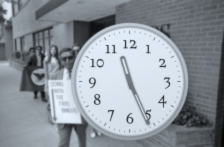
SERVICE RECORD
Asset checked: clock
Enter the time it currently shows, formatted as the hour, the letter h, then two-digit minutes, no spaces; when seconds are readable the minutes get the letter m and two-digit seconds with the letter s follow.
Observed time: 11h26
